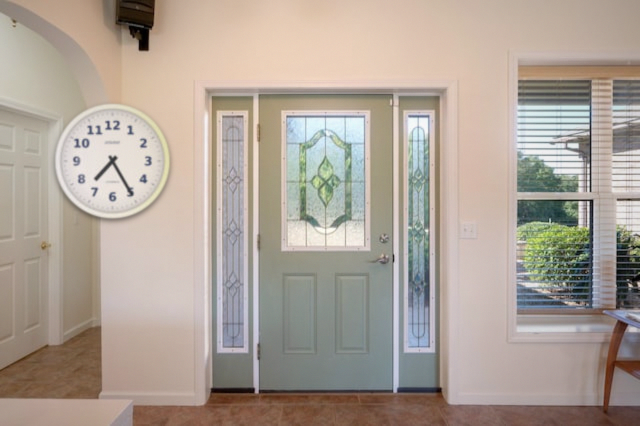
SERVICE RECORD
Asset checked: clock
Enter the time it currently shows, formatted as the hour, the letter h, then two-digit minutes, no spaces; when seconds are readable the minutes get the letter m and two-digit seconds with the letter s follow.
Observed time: 7h25
